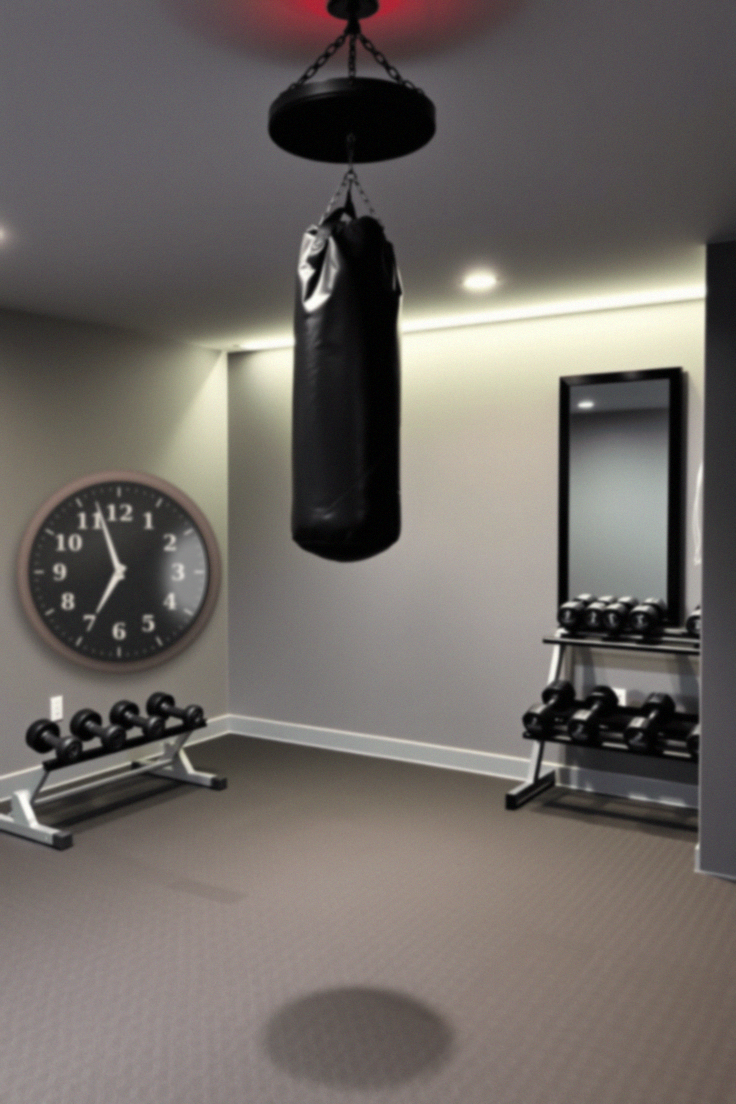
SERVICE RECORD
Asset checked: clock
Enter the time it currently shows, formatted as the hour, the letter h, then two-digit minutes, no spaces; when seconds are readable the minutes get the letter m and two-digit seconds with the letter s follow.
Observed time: 6h57
